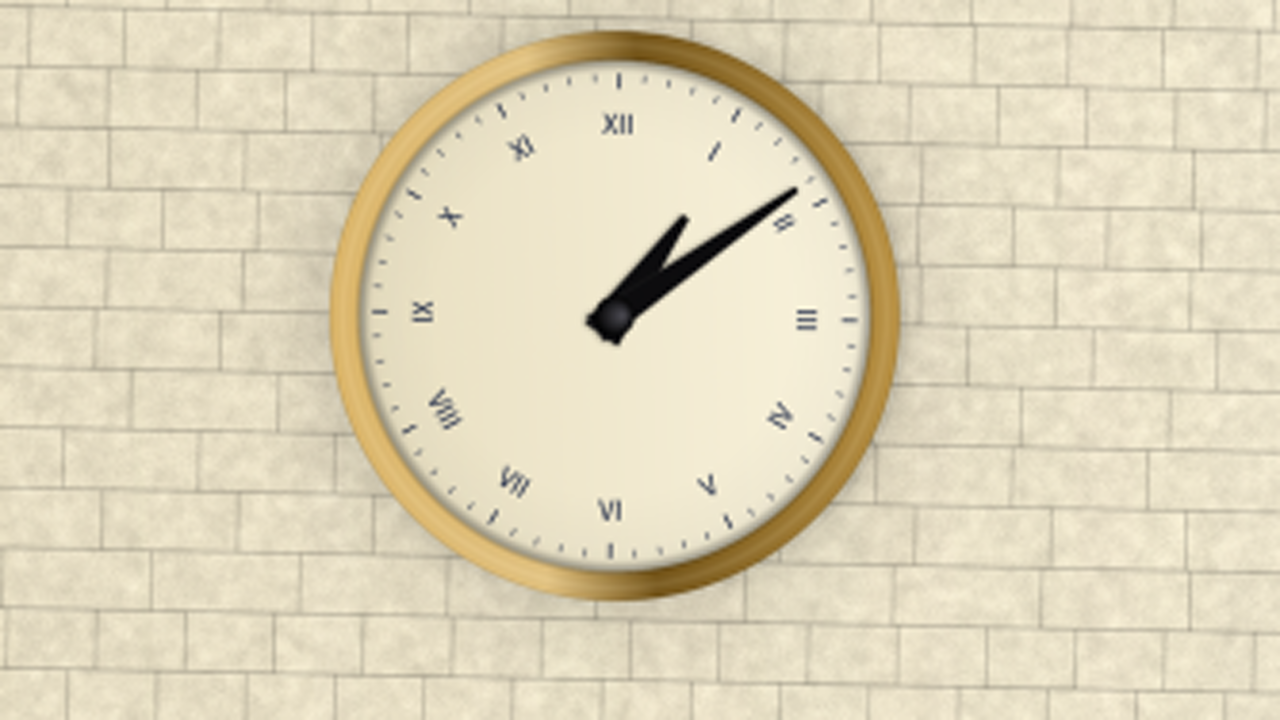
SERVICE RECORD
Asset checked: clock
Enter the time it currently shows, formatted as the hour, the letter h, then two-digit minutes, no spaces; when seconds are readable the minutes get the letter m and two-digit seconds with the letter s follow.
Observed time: 1h09
